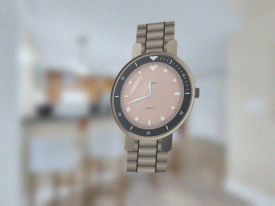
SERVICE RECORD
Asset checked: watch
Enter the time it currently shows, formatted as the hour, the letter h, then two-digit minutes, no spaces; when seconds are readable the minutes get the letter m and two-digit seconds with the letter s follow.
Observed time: 11h42
